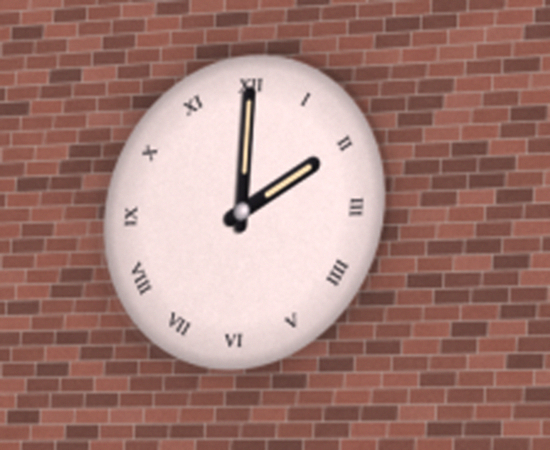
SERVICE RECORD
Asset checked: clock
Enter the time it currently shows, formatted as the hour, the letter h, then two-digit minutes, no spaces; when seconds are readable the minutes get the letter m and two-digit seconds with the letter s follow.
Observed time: 2h00
